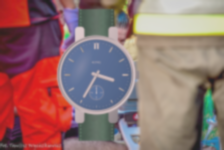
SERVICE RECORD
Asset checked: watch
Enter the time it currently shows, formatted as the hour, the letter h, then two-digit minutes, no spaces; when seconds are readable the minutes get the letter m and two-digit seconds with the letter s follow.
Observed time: 3h35
